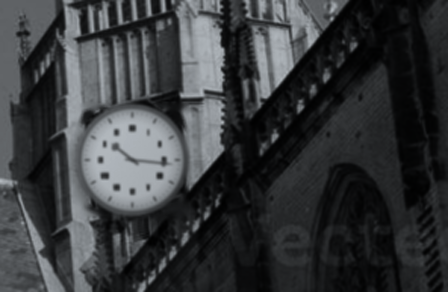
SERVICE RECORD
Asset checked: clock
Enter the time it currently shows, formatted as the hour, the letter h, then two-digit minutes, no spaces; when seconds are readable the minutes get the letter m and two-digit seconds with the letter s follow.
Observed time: 10h16
